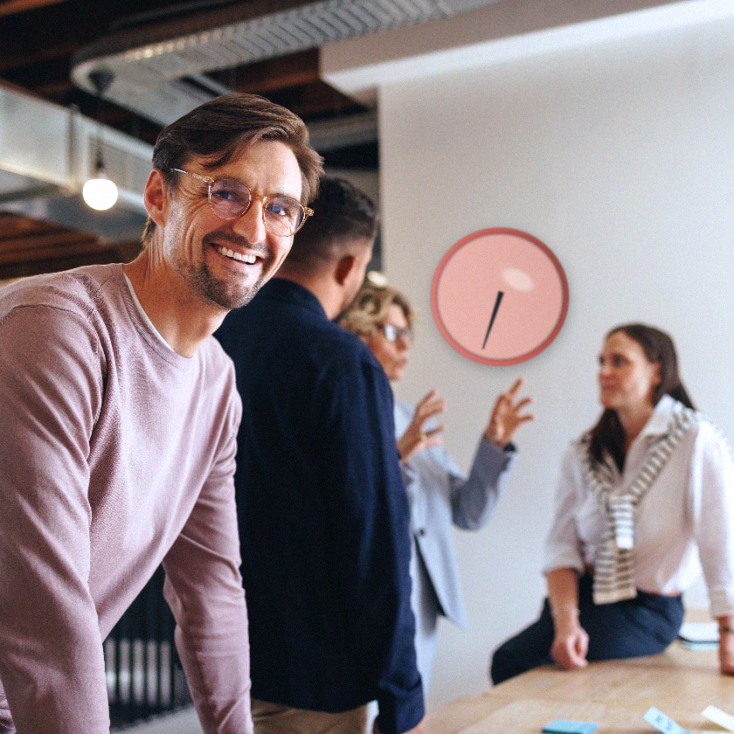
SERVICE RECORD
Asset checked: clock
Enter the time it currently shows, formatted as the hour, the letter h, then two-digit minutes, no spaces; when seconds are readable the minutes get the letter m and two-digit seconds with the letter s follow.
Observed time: 6h33
